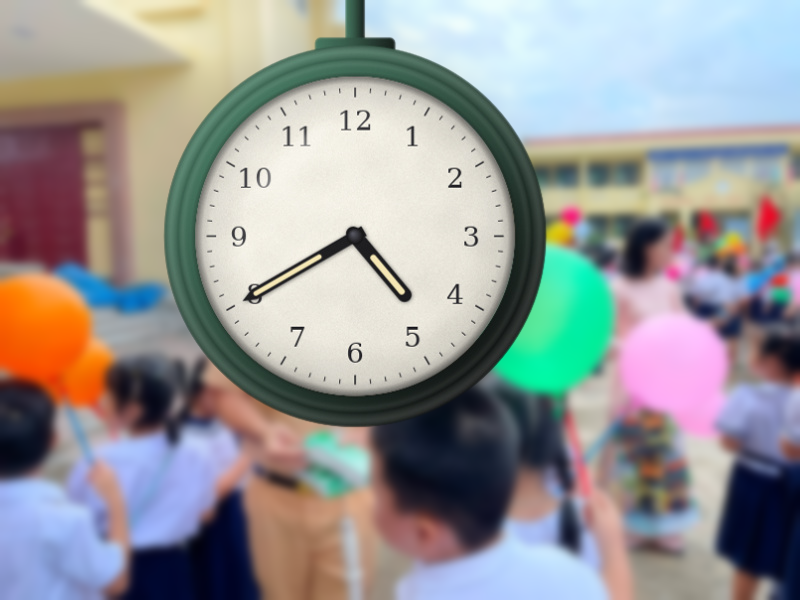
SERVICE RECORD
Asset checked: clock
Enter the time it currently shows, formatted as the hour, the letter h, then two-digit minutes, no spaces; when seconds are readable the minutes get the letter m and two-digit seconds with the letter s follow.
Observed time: 4h40
